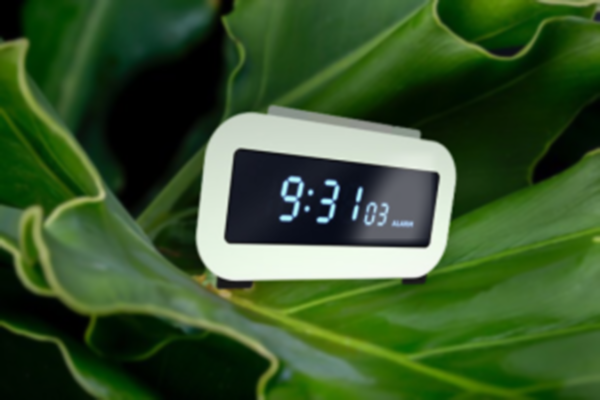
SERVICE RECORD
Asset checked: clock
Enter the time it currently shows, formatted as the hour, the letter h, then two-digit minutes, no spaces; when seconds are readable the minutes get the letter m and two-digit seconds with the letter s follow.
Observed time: 9h31m03s
